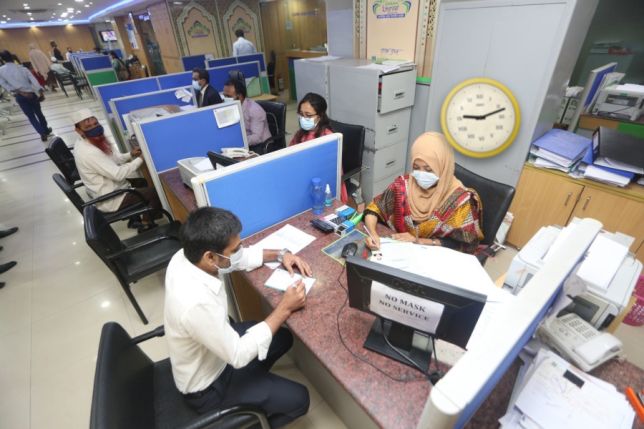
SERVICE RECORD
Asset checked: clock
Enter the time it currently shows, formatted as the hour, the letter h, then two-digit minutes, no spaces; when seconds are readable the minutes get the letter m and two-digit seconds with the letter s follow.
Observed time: 9h12
